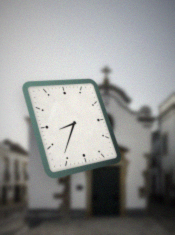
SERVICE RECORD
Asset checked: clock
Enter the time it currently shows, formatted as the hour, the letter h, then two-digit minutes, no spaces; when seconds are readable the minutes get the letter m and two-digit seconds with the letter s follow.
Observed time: 8h36
